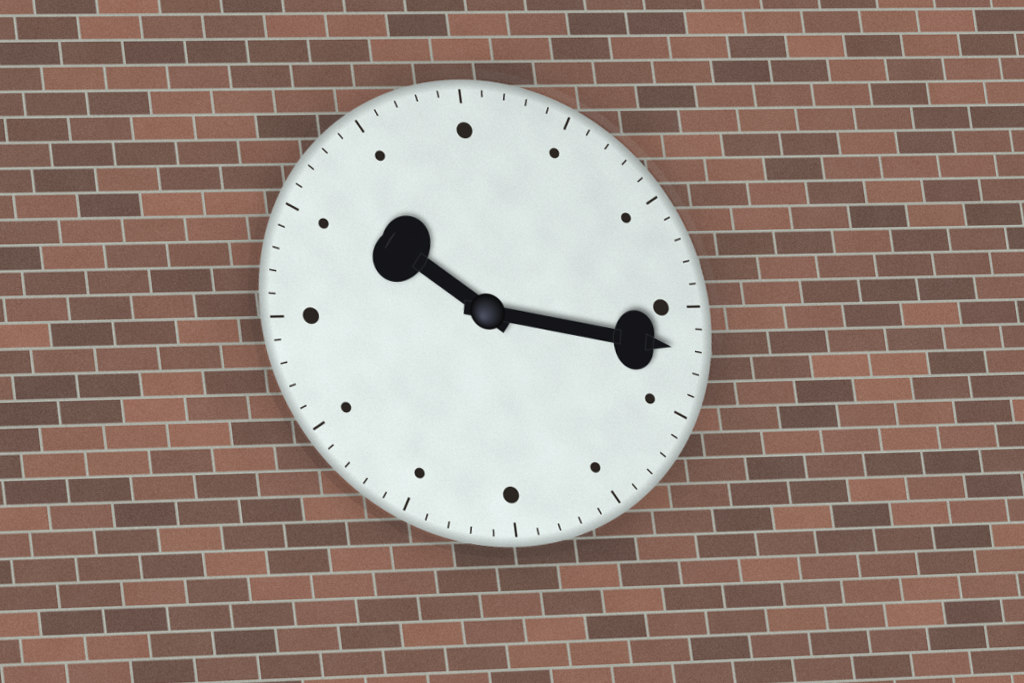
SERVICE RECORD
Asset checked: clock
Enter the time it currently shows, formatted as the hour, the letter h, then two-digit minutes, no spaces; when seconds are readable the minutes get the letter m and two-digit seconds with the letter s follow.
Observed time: 10h17
